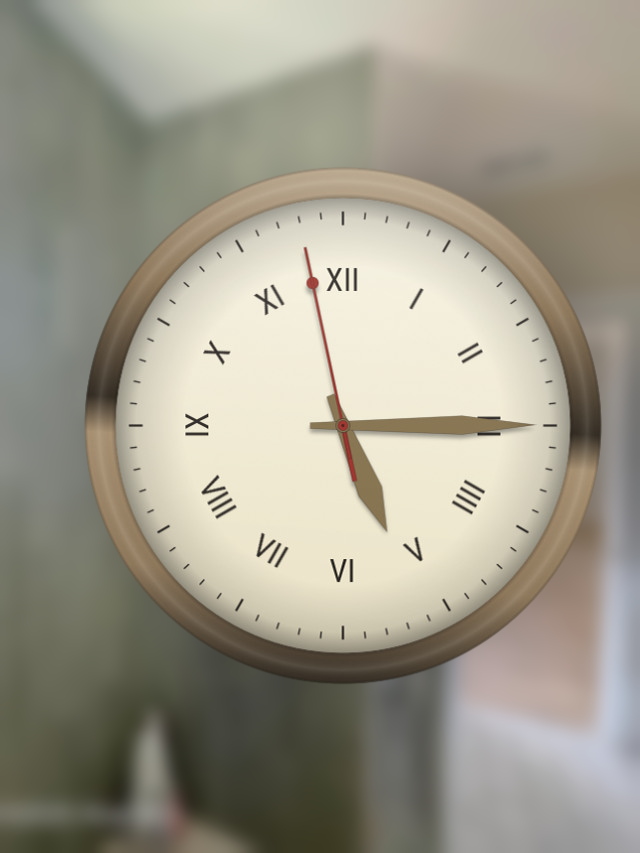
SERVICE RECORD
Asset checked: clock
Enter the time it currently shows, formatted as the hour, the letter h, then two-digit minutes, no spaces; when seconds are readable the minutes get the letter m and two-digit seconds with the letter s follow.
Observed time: 5h14m58s
